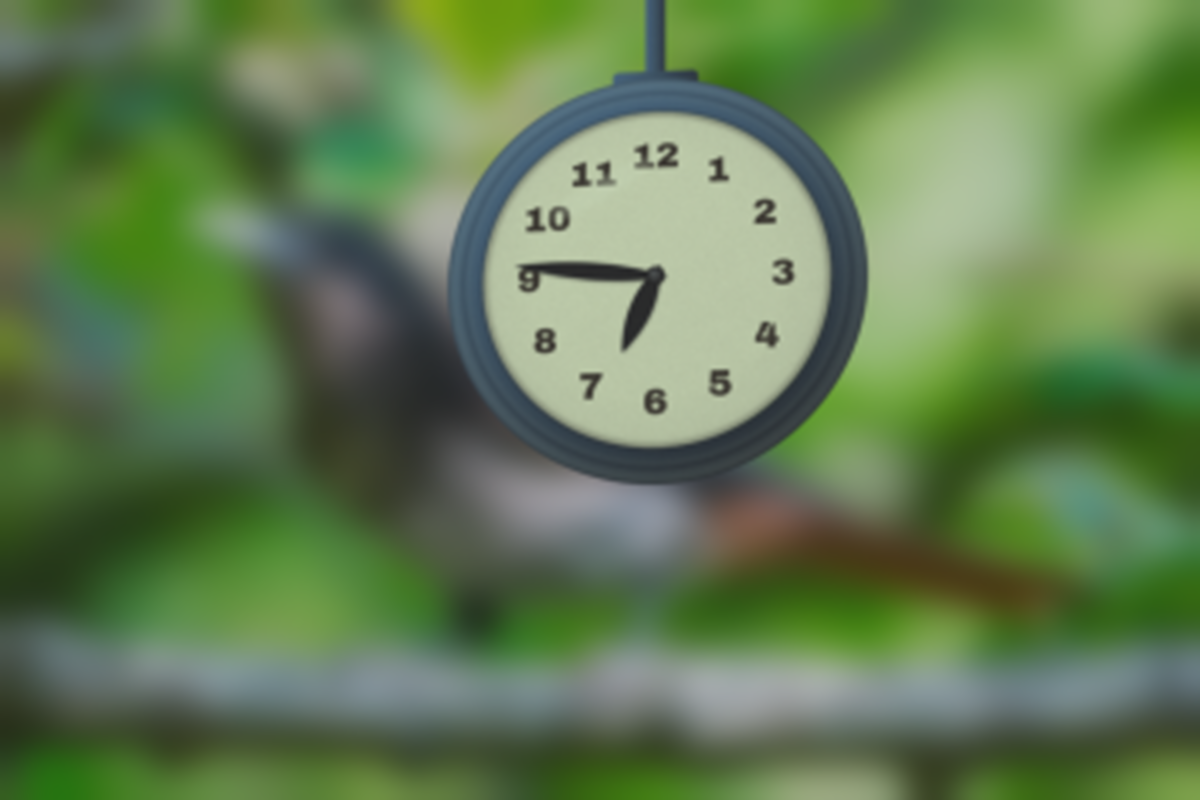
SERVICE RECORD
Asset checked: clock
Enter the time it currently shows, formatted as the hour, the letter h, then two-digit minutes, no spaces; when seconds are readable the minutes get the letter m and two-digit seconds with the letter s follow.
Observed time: 6h46
